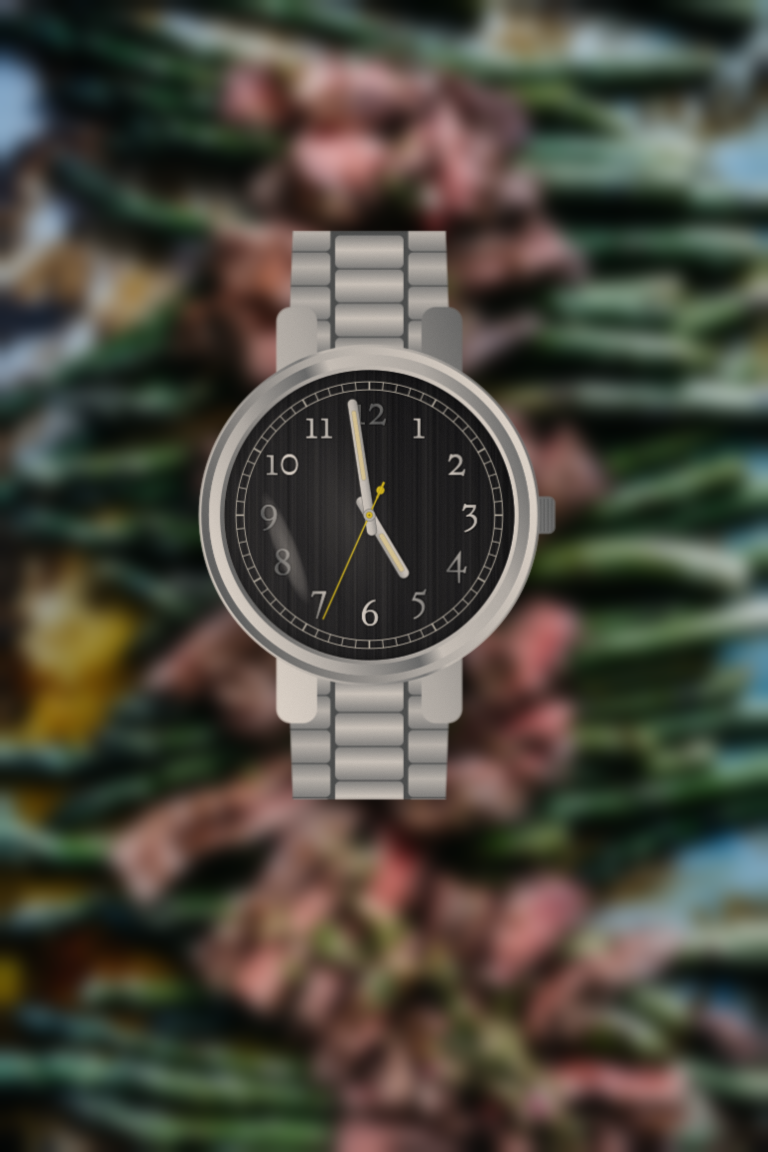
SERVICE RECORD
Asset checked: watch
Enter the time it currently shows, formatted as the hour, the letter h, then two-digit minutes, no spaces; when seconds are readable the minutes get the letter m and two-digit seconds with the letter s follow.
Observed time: 4h58m34s
